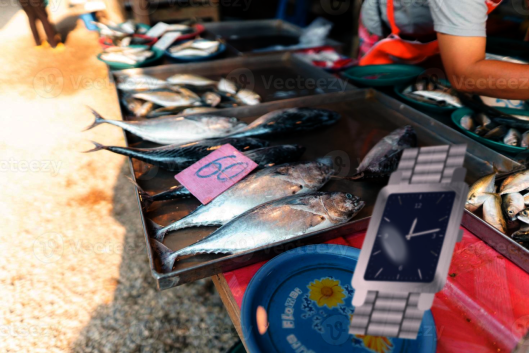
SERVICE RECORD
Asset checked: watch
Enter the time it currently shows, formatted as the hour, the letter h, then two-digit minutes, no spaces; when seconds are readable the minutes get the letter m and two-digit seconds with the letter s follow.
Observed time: 12h13
